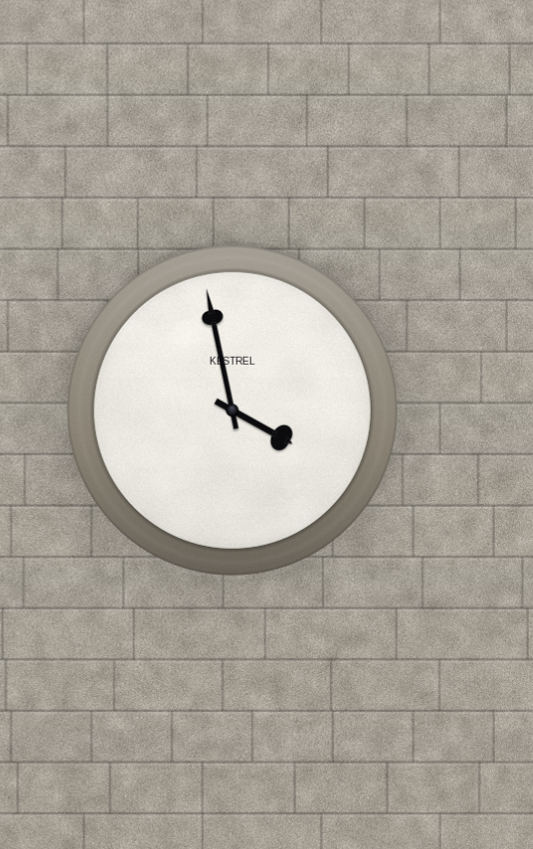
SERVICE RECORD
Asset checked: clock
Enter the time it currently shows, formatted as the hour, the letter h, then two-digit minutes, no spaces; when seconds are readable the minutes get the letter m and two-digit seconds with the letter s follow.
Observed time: 3h58
